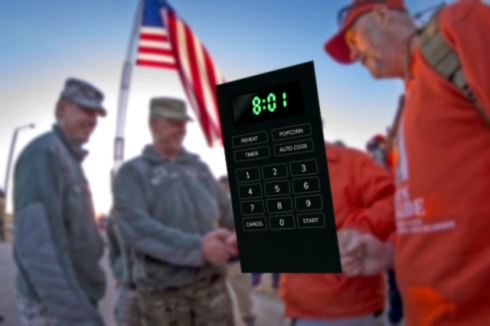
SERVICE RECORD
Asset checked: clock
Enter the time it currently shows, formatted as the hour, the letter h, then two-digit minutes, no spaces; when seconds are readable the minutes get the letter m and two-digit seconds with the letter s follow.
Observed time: 8h01
